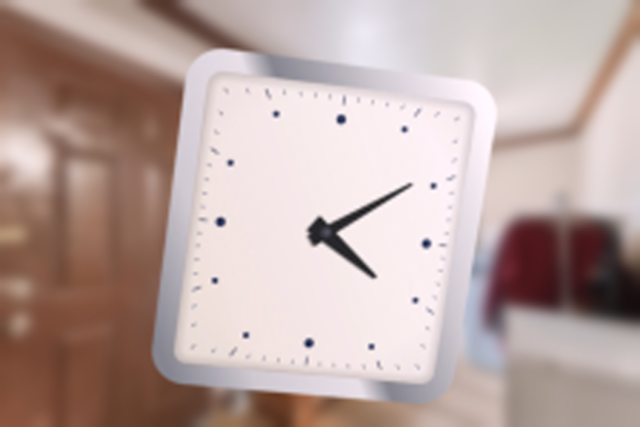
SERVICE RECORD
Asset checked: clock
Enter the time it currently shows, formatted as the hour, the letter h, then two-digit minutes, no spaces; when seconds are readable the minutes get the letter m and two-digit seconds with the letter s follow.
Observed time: 4h09
